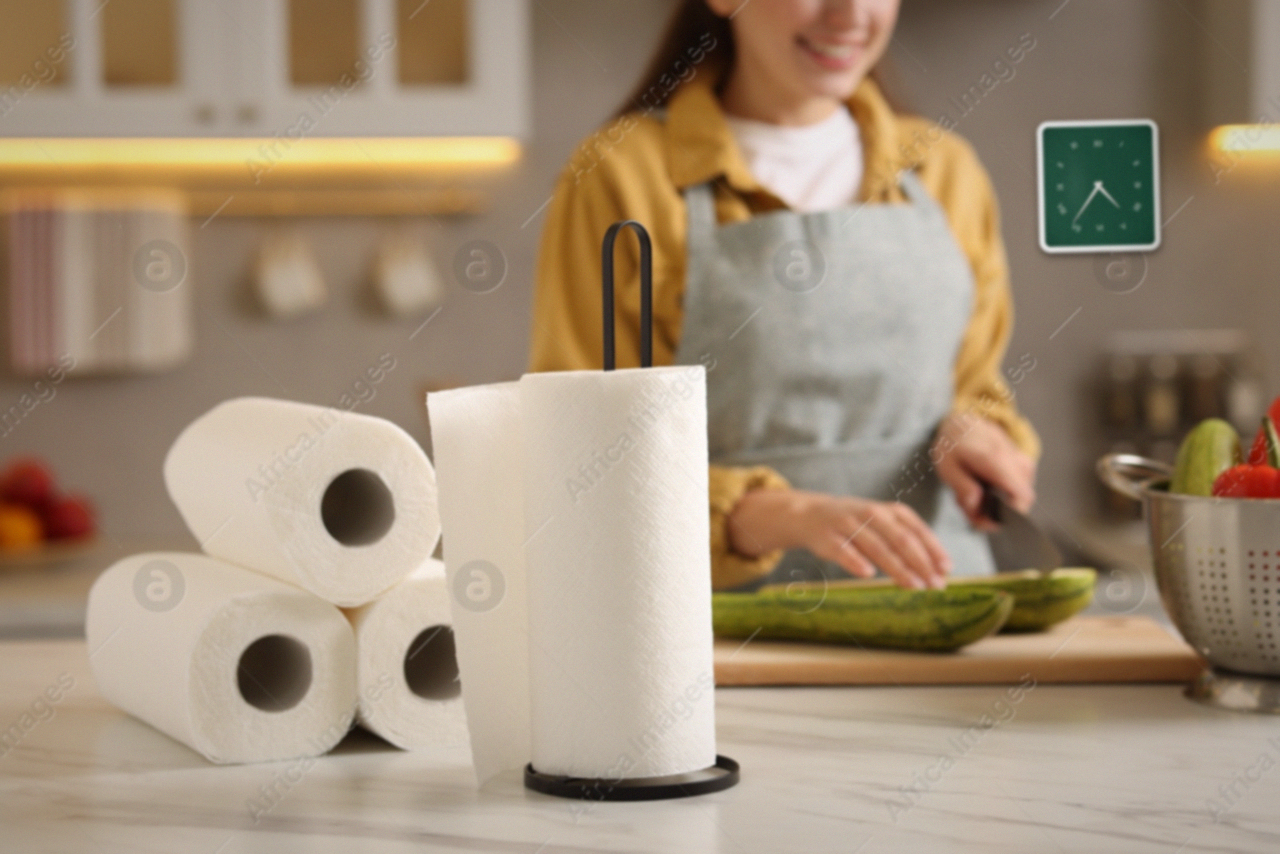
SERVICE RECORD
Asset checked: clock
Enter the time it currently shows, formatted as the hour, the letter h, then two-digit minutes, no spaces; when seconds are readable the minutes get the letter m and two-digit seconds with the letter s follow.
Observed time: 4h36
